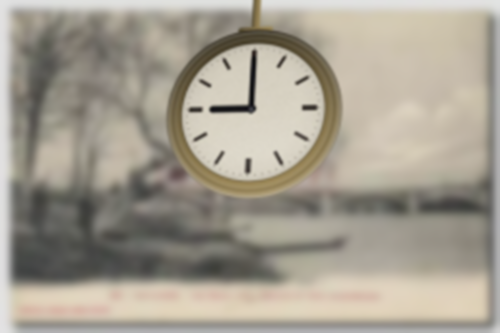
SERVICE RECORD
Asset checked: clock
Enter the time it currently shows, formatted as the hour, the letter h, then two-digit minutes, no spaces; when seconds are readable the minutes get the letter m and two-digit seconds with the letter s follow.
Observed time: 9h00
